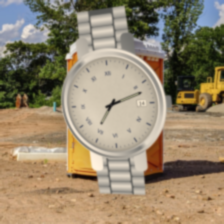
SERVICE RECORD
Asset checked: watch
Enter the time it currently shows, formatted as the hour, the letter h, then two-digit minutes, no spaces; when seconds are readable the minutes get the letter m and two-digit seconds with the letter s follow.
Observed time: 7h12
